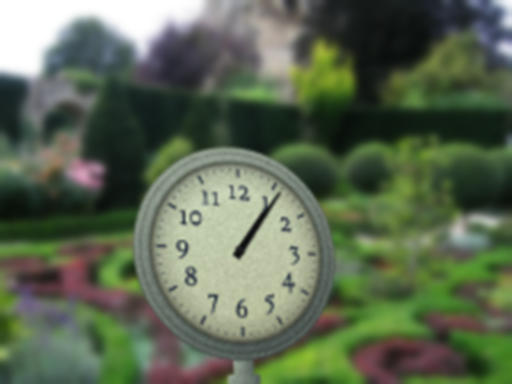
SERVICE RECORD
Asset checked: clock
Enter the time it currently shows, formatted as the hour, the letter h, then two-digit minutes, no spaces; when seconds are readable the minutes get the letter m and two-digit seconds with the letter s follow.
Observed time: 1h06
